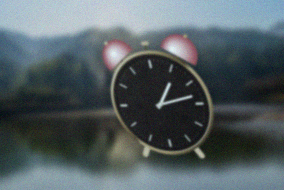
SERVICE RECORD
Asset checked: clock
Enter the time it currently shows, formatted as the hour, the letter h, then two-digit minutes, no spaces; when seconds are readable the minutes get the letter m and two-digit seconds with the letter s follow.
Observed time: 1h13
